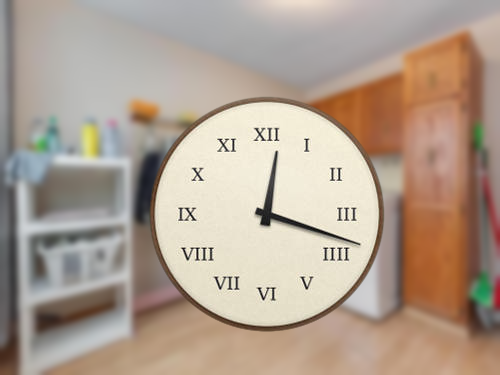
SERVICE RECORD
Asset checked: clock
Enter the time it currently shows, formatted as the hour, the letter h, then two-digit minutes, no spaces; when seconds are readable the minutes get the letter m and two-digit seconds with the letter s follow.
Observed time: 12h18
